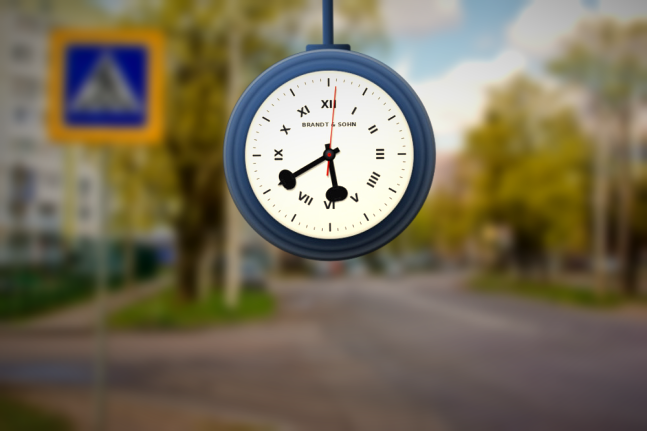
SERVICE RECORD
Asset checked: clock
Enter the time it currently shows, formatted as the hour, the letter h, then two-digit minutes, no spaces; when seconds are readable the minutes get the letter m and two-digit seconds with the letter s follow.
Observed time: 5h40m01s
